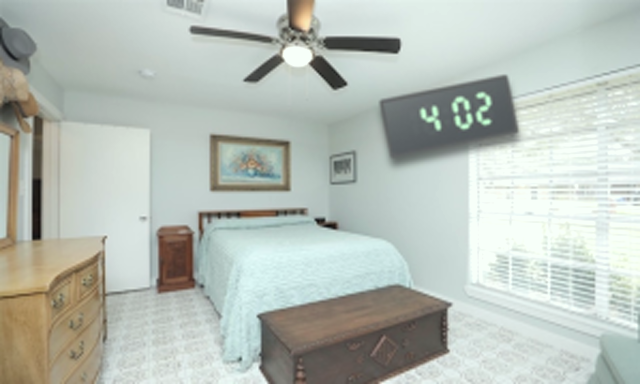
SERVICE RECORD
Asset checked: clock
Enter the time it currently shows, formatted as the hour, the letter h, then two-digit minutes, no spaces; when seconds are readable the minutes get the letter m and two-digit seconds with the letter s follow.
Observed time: 4h02
